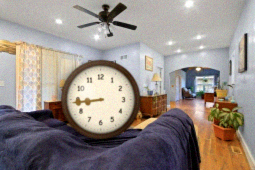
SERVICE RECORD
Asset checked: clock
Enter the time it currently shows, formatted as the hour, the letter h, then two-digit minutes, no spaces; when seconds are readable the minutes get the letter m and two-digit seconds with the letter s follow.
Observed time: 8h44
